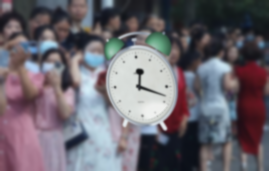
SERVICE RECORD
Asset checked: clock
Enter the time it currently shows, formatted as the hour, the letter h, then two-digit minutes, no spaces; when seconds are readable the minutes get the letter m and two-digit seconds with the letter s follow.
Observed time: 12h18
